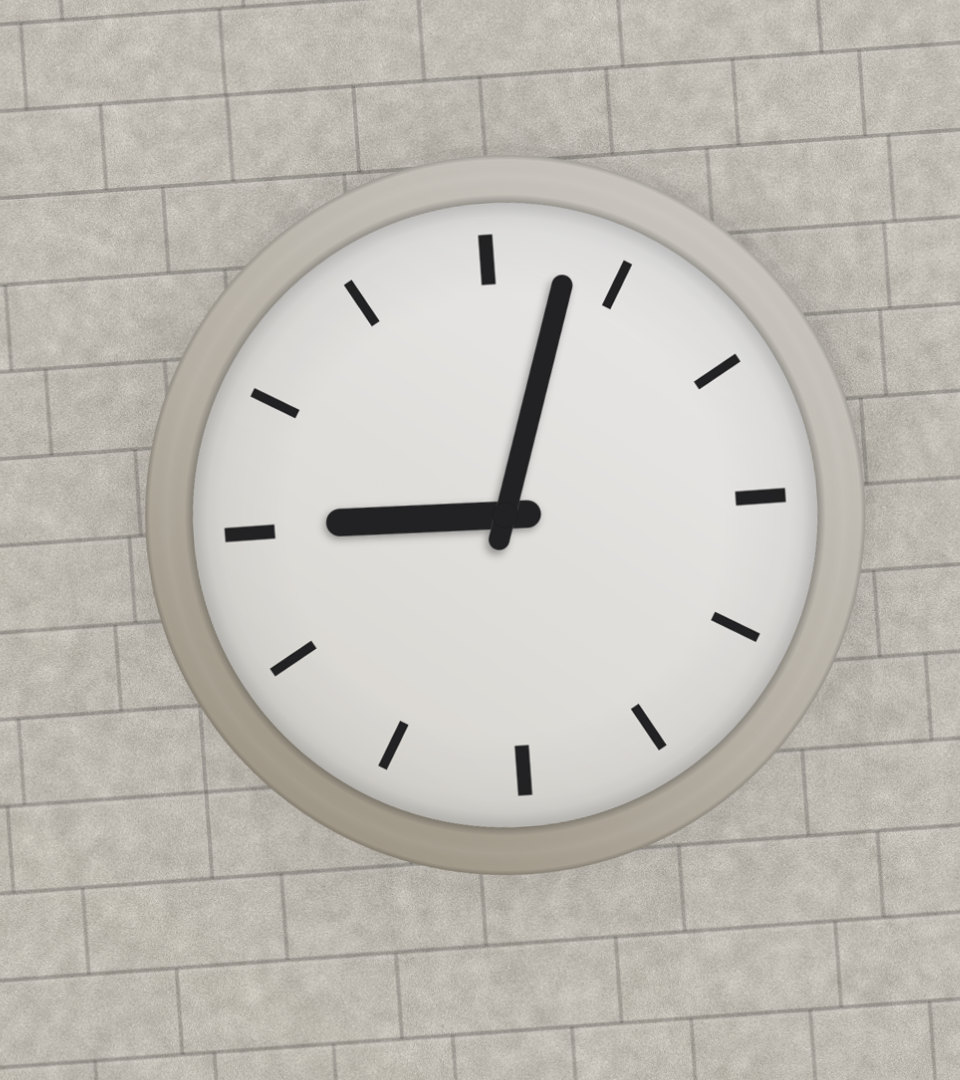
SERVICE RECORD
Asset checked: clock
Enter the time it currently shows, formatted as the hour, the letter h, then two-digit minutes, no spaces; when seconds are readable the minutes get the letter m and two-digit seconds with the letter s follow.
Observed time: 9h03
